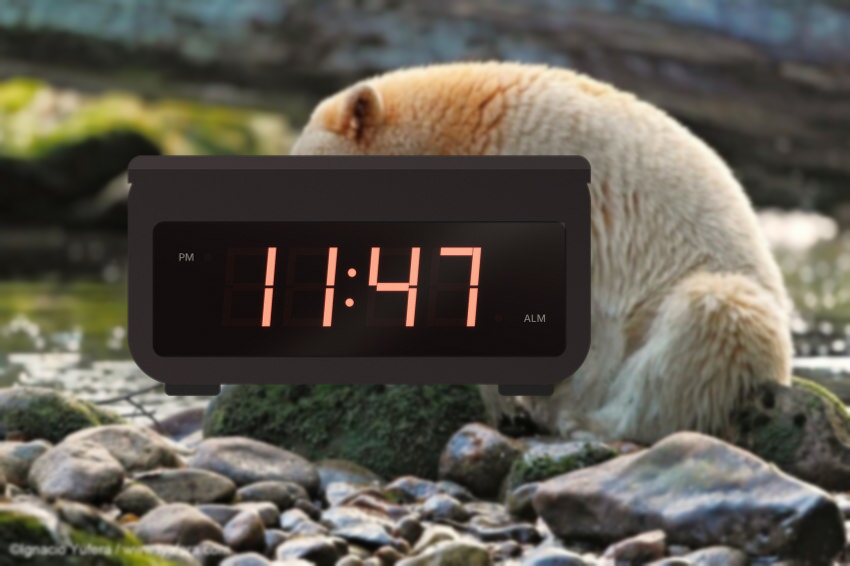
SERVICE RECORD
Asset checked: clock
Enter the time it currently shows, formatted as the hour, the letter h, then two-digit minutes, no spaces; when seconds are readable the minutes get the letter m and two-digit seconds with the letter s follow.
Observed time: 11h47
